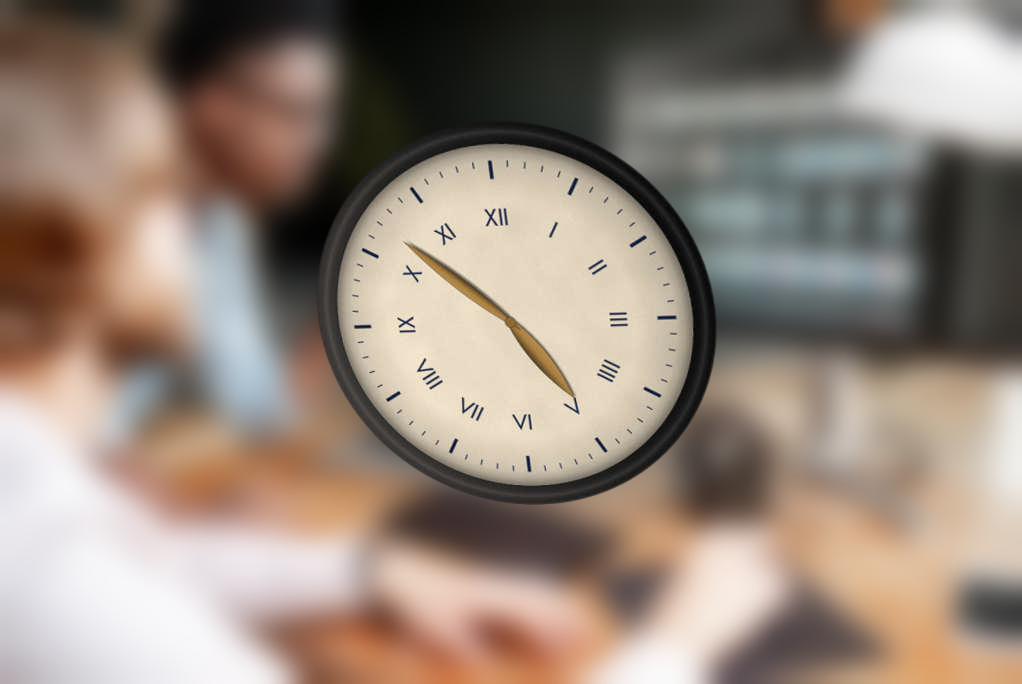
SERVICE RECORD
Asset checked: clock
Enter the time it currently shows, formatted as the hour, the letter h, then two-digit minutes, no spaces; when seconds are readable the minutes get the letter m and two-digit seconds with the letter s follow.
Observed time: 4h52
